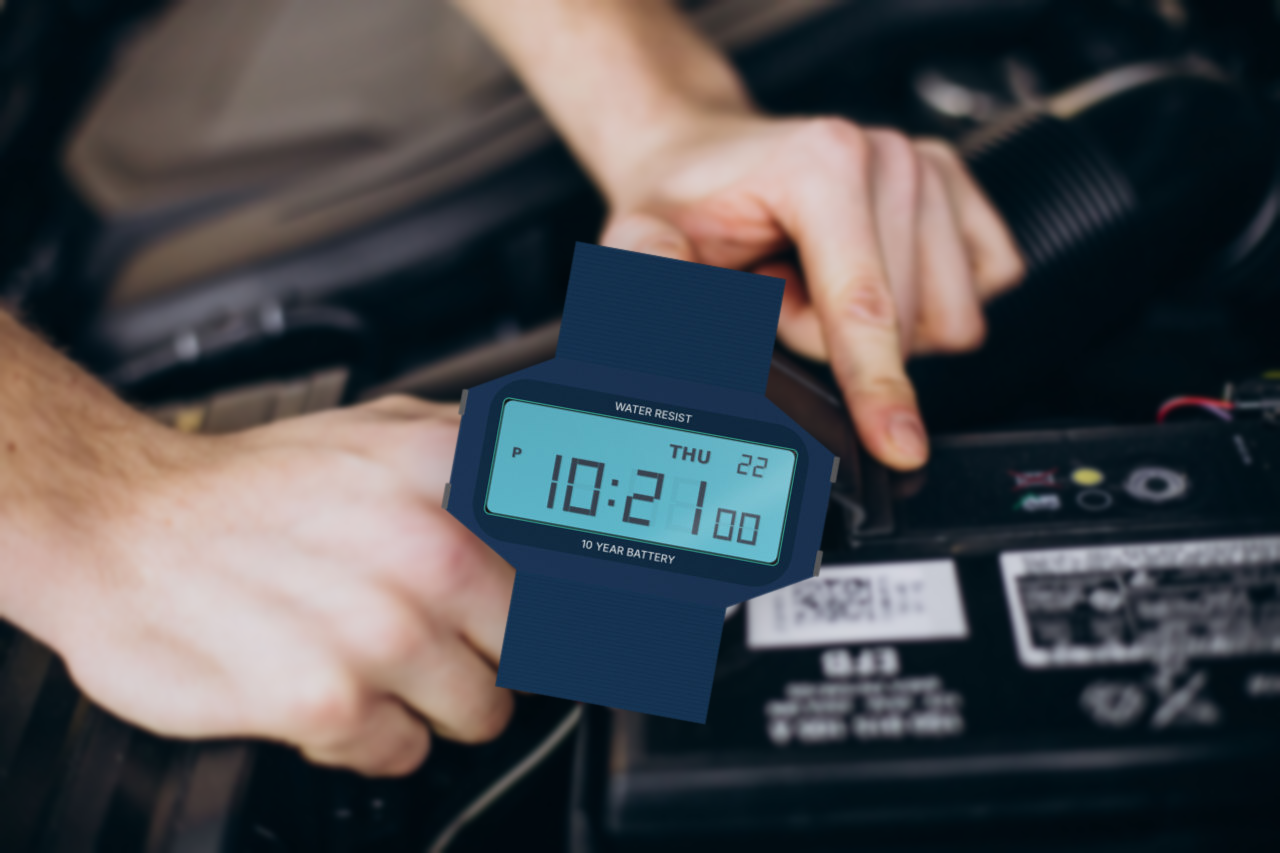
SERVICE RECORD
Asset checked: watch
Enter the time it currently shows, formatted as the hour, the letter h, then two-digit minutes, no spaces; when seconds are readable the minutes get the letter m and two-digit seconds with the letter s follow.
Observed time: 10h21m00s
